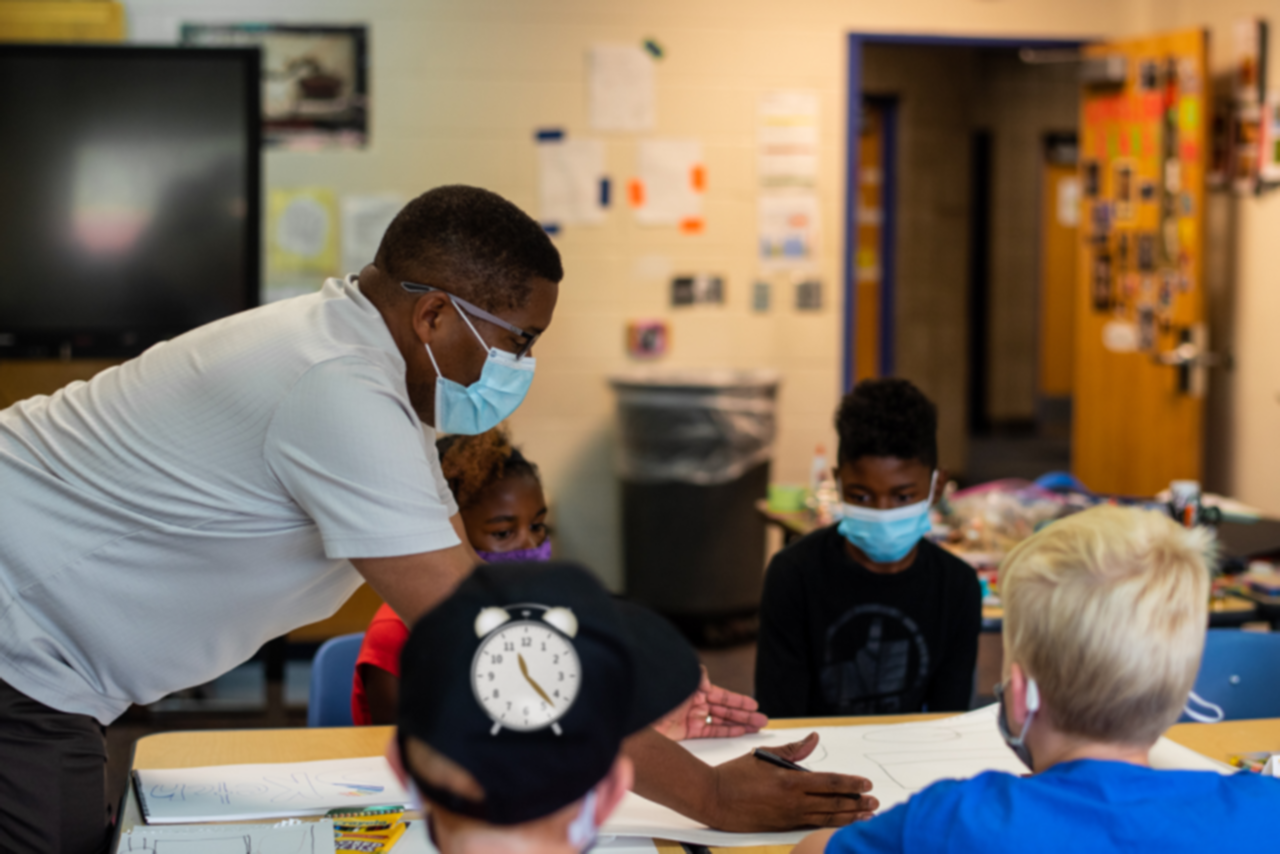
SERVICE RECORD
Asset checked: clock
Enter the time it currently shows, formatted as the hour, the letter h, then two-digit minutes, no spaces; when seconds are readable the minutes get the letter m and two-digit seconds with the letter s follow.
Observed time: 11h23
